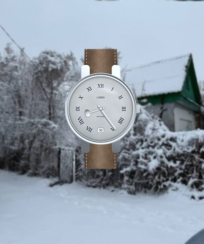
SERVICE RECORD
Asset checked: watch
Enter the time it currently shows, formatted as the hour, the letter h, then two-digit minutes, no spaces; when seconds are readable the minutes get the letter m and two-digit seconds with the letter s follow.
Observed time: 8h24
